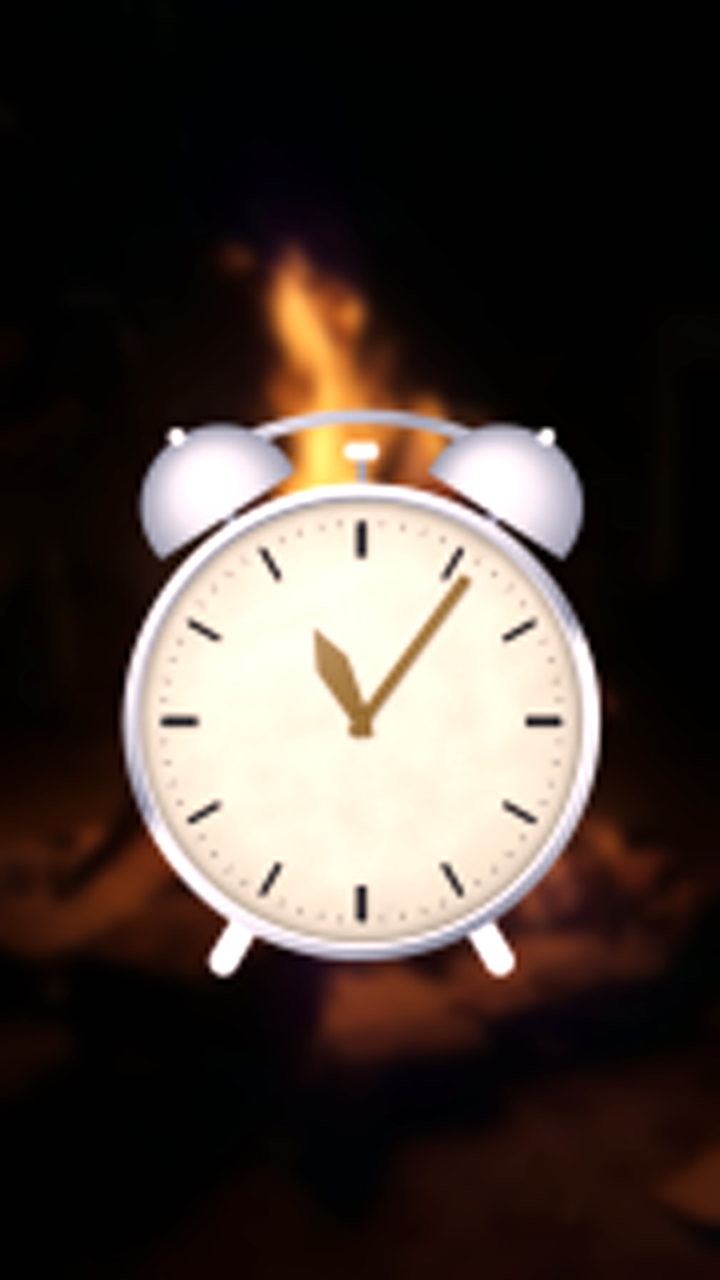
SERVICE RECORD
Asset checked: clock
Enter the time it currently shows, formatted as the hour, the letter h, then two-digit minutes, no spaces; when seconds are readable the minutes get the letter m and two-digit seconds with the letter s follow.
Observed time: 11h06
